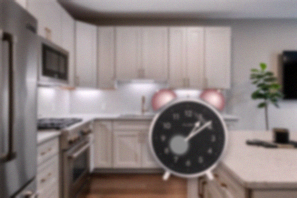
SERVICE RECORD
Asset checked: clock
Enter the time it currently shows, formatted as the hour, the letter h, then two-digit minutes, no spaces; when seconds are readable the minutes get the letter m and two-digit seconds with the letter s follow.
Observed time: 1h09
